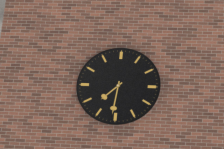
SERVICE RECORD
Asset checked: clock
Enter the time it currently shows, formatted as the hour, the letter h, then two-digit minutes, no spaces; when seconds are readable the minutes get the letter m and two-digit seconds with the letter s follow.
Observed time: 7h31
